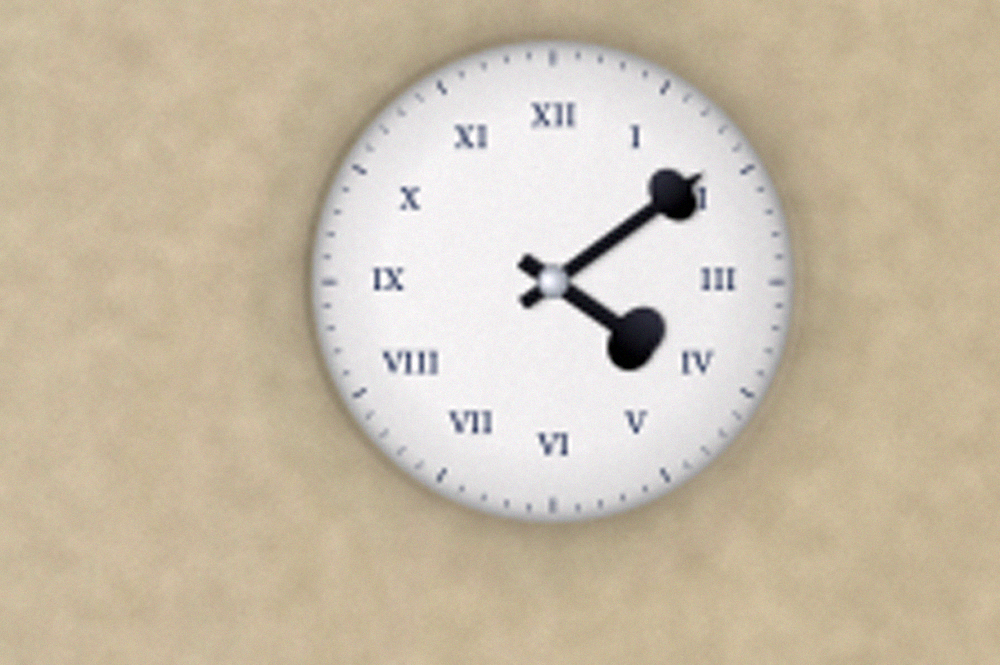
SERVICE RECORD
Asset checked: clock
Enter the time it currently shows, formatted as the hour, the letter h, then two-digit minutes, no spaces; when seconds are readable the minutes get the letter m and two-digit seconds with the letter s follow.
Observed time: 4h09
